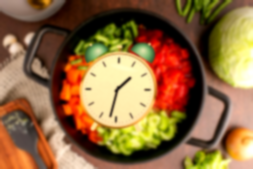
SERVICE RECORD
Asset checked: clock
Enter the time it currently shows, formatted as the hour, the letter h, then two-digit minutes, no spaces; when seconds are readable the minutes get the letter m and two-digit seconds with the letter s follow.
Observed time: 1h32
